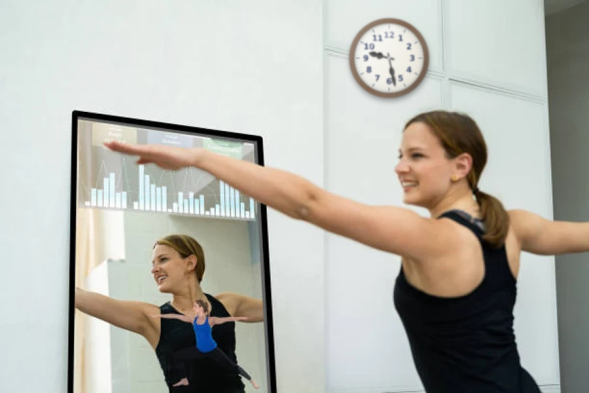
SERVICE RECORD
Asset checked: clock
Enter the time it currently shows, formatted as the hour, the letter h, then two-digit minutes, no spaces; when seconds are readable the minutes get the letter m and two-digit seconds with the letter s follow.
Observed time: 9h28
